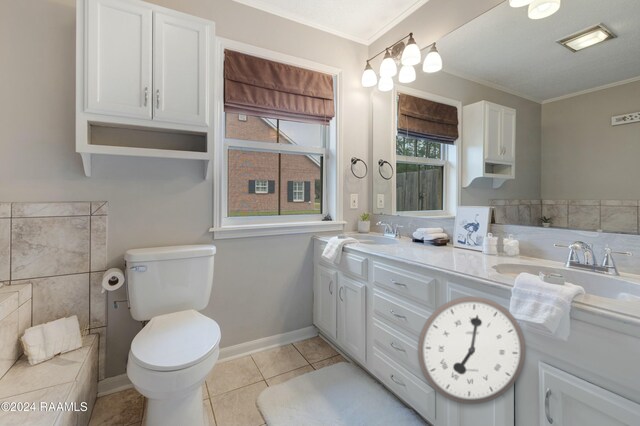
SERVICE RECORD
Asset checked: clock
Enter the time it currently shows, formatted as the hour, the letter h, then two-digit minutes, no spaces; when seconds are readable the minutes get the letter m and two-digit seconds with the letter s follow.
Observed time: 7h01
